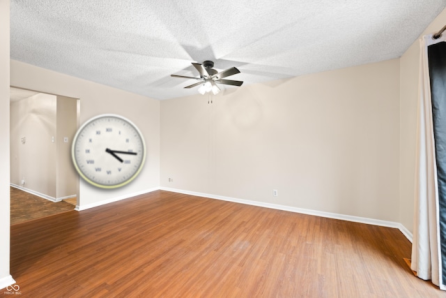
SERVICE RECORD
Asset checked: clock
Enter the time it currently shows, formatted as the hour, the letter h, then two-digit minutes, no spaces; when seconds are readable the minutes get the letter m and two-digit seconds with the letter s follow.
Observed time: 4h16
